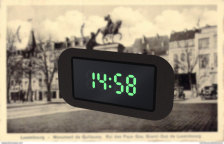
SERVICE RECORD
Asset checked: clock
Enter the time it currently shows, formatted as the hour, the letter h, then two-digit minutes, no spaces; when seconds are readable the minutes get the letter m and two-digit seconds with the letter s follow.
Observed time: 14h58
